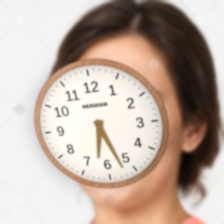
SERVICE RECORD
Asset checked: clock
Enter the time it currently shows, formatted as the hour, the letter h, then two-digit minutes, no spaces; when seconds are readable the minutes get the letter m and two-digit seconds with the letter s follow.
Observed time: 6h27
